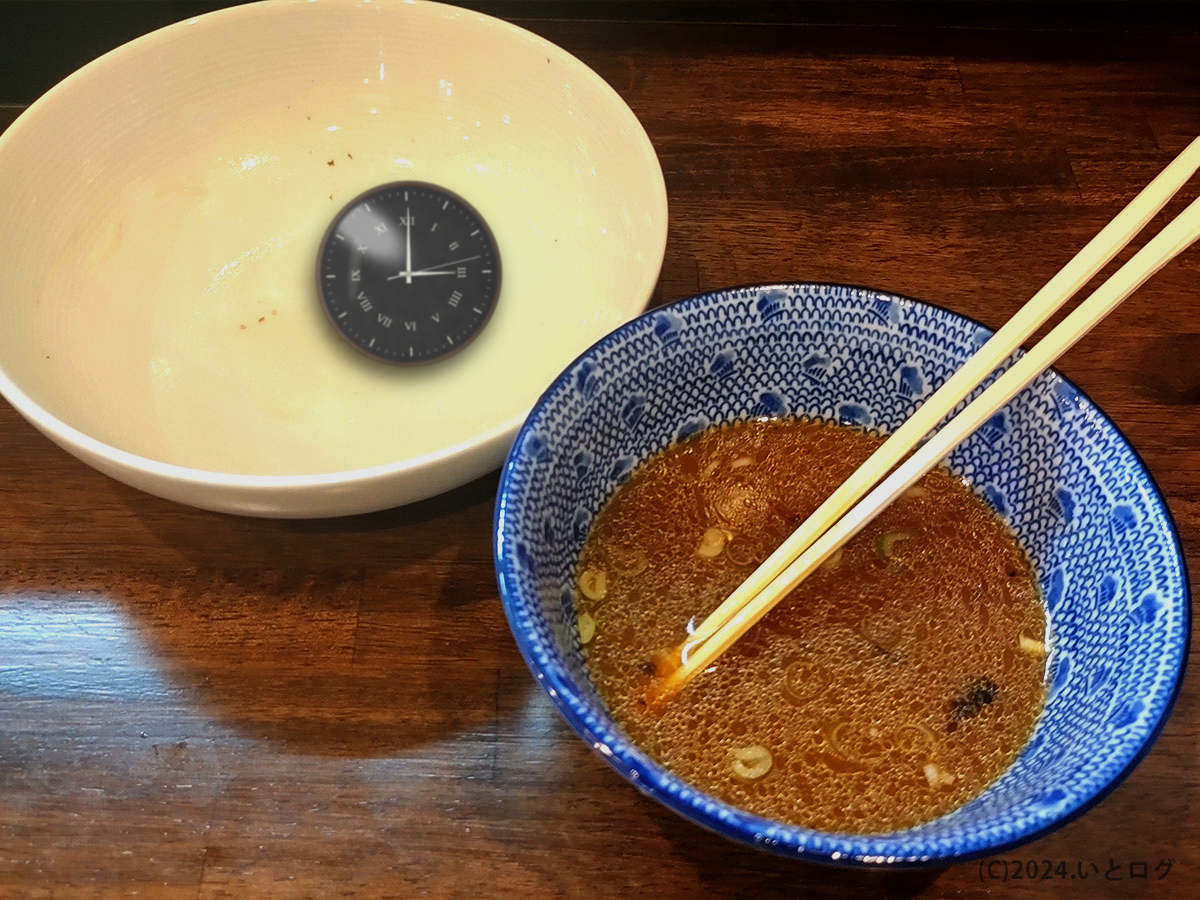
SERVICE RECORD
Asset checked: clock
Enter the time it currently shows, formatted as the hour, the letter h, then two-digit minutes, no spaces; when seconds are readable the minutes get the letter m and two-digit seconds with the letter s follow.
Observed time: 3h00m13s
